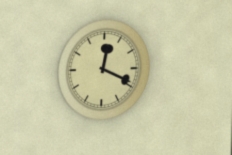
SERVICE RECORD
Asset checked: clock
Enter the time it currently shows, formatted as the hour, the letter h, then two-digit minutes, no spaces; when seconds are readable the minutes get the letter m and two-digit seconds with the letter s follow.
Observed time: 12h19
